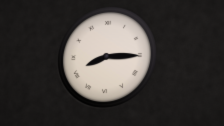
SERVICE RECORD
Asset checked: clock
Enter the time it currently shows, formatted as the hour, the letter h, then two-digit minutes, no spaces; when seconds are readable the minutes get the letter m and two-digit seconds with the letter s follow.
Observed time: 8h15
